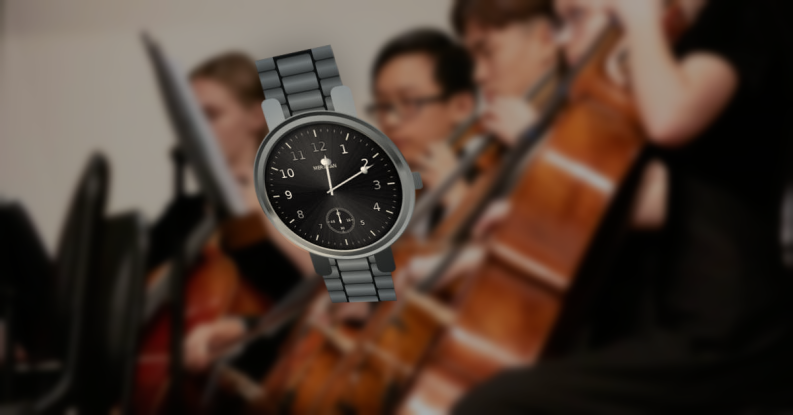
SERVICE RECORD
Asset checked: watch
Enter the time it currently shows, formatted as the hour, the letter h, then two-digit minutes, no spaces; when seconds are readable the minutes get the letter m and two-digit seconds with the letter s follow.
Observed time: 12h11
